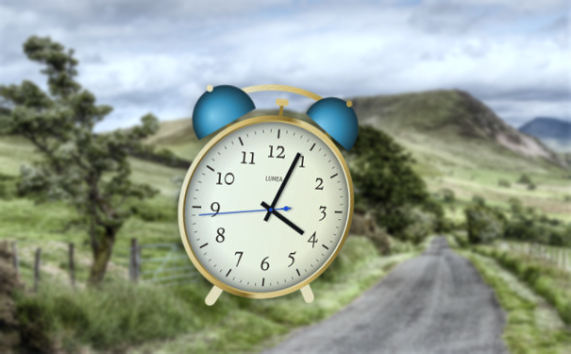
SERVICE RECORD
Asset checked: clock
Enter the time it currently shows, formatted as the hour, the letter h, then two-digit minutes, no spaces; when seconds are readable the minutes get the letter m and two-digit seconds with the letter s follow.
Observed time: 4h03m44s
